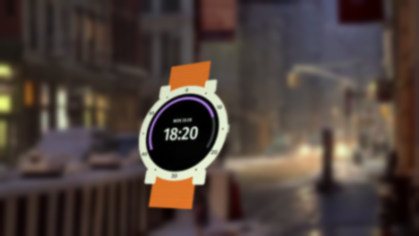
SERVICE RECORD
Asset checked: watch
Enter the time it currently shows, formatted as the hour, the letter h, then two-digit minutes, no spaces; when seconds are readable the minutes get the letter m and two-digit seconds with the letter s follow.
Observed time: 18h20
